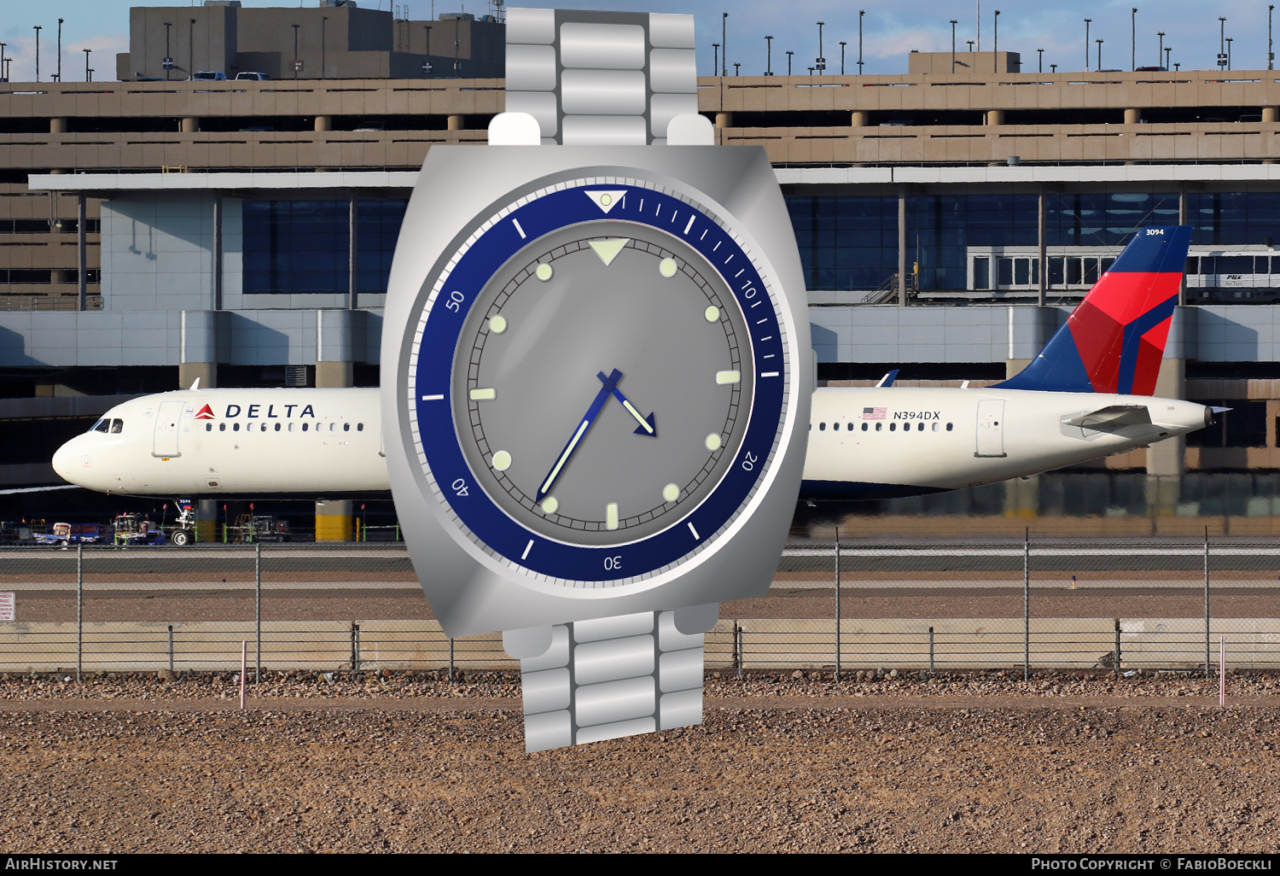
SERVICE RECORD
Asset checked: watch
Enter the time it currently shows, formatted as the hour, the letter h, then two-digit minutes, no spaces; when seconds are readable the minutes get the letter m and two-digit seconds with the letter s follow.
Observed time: 4h36
